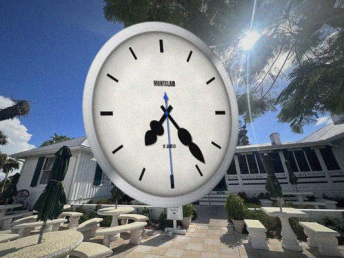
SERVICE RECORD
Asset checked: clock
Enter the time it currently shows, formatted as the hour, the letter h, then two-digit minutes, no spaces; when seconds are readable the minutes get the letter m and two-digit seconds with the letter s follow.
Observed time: 7h23m30s
